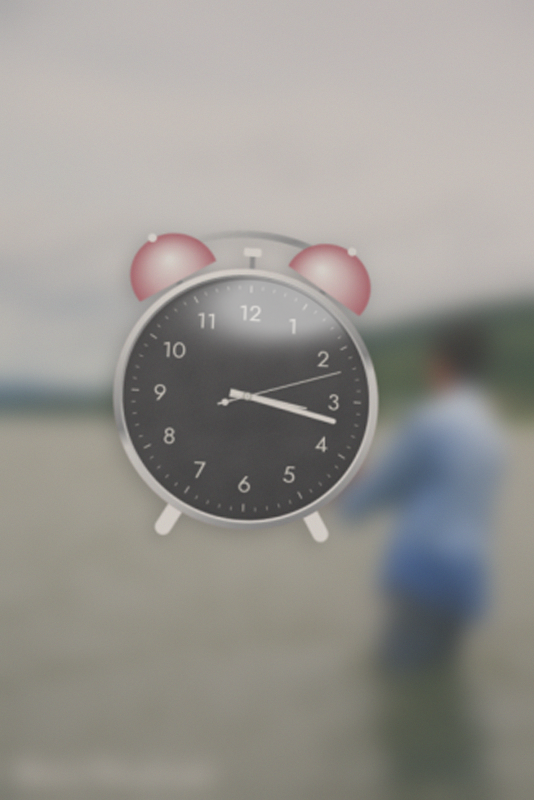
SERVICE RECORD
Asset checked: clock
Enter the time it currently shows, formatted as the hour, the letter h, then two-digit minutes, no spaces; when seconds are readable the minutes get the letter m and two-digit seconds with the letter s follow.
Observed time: 3h17m12s
